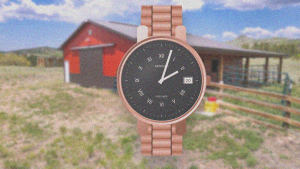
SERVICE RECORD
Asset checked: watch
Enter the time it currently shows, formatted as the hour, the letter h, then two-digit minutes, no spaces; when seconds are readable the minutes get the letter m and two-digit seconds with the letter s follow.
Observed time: 2h03
